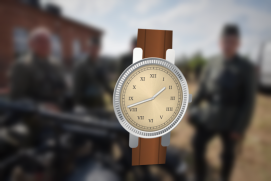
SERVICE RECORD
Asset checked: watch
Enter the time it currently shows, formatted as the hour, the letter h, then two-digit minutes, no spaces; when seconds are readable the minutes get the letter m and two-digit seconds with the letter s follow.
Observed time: 1h42
